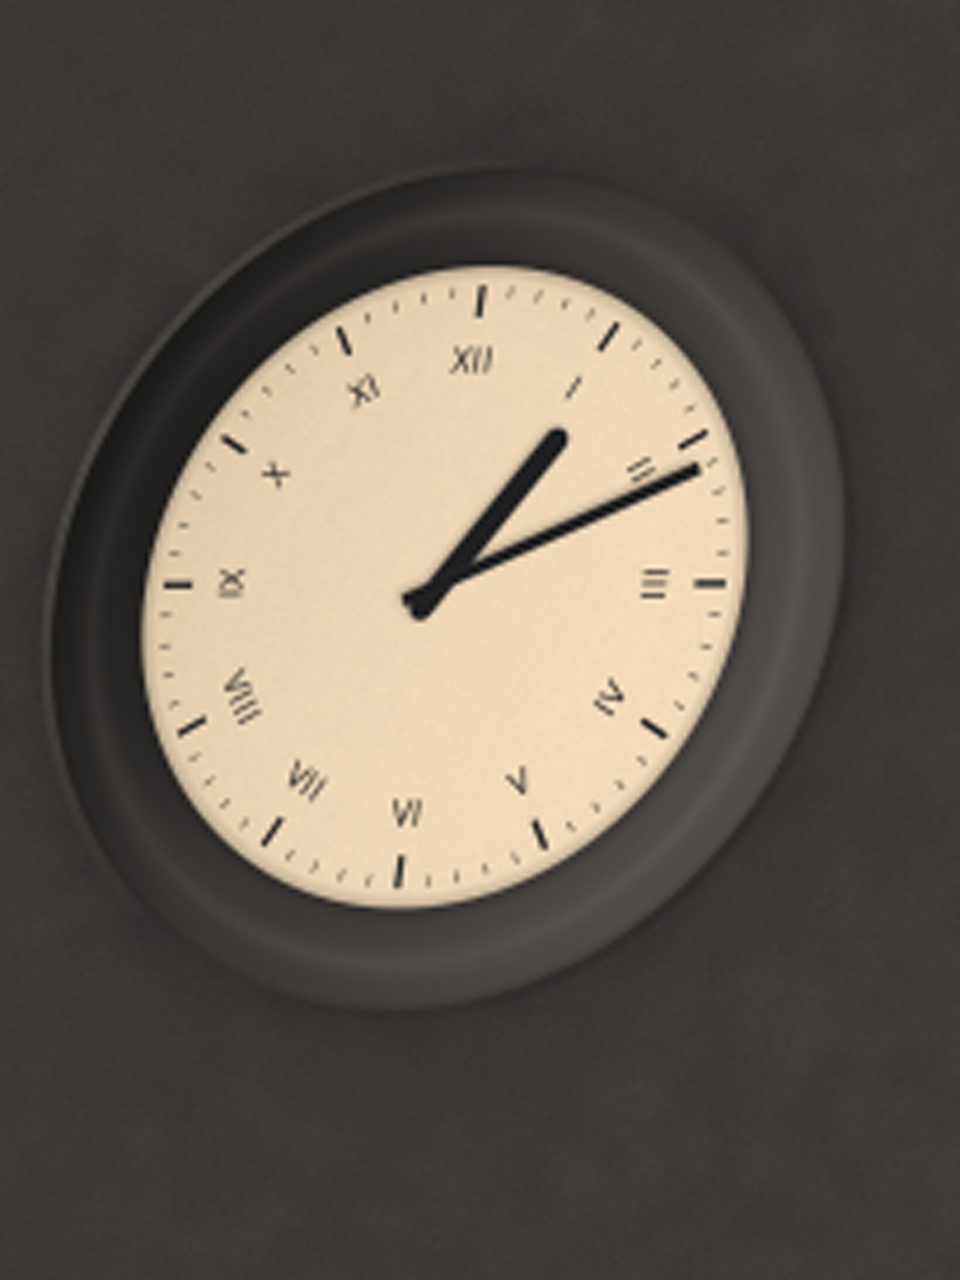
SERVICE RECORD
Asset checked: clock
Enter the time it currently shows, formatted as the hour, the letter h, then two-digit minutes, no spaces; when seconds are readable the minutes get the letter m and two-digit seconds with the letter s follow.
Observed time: 1h11
